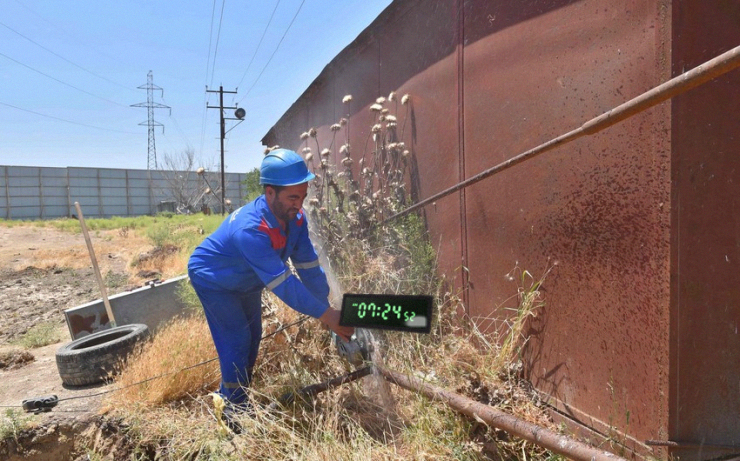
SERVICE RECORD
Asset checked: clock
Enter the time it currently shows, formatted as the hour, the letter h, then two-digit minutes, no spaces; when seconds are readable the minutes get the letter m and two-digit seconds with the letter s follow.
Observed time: 7h24m52s
